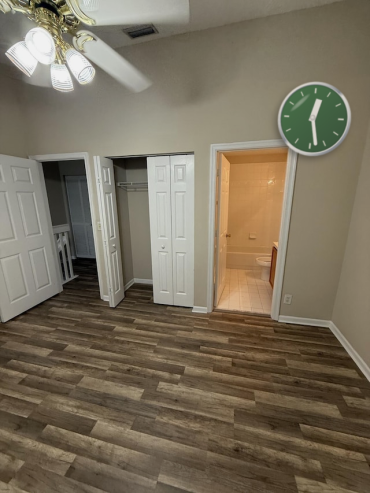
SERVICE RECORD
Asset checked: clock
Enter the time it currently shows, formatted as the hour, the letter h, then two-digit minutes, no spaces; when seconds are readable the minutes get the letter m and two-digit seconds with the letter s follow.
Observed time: 12h28
